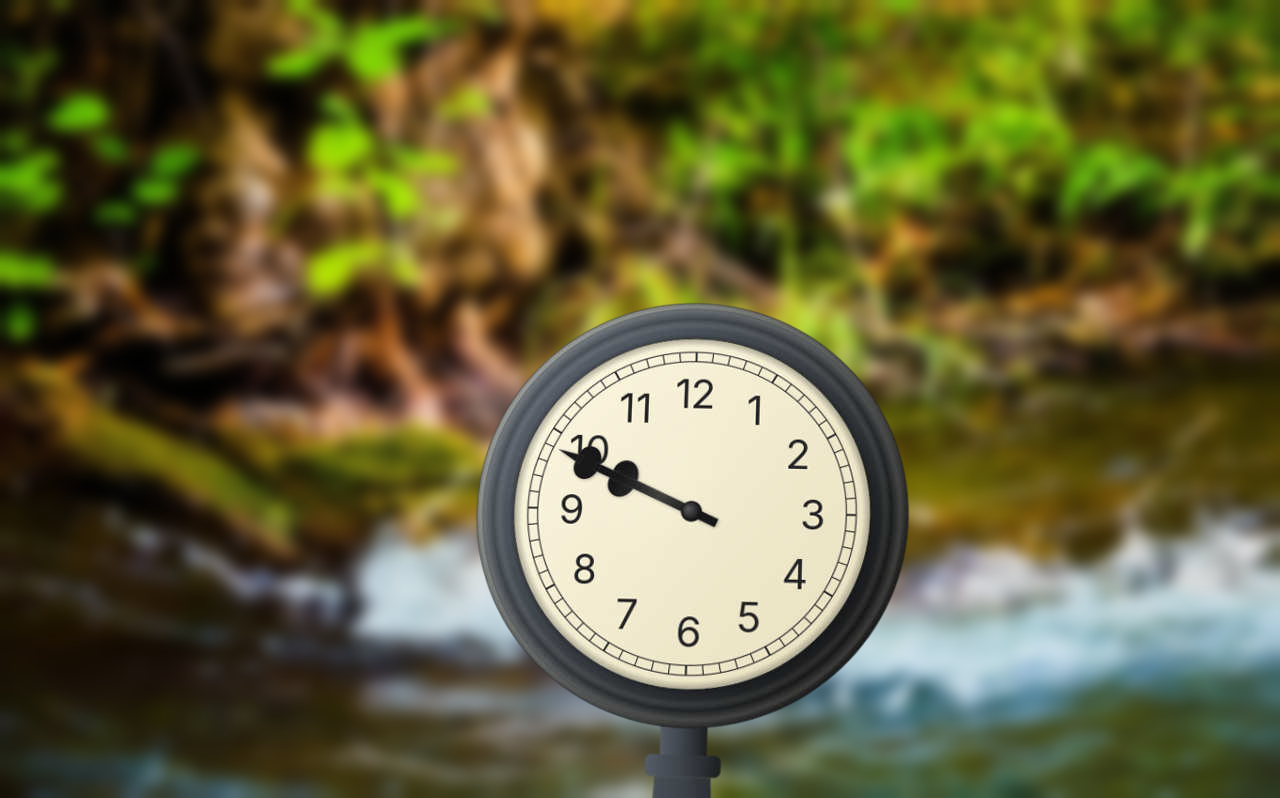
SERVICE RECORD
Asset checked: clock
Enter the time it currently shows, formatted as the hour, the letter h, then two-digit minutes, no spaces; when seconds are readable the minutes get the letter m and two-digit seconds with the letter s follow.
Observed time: 9h49
